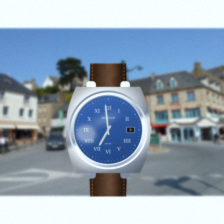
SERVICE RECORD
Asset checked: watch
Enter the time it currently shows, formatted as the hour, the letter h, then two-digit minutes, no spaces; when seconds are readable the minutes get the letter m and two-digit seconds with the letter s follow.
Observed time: 6h59
